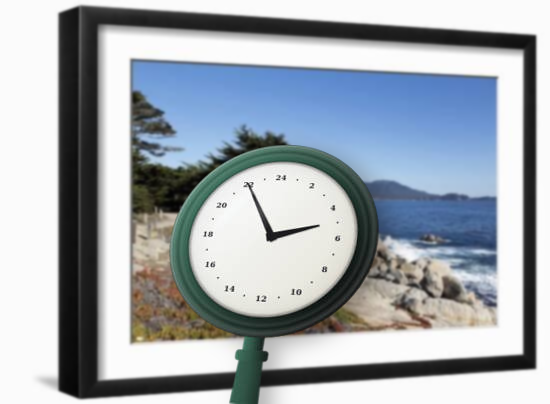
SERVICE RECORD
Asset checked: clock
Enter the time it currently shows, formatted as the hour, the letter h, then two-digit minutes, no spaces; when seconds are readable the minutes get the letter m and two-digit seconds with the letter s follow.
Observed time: 4h55
